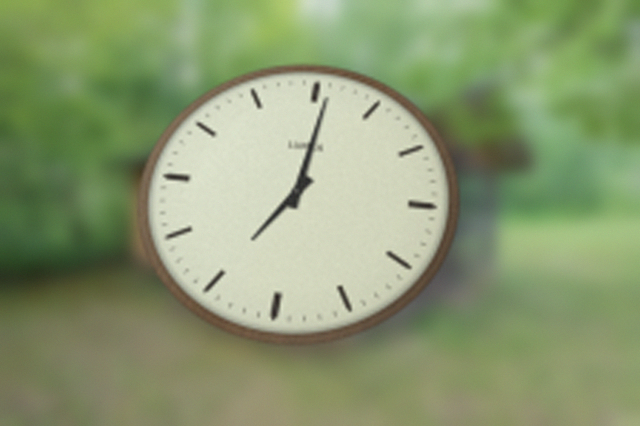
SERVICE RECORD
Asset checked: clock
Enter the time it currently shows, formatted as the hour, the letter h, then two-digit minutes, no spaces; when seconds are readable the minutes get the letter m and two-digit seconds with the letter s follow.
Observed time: 7h01
